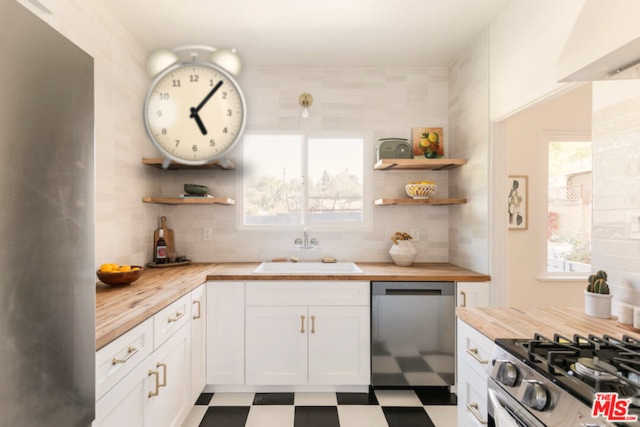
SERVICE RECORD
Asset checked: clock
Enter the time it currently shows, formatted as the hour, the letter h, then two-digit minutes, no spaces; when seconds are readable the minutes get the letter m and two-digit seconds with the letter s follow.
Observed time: 5h07
